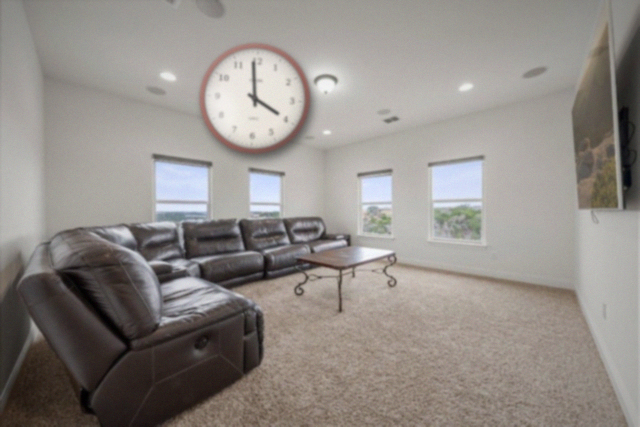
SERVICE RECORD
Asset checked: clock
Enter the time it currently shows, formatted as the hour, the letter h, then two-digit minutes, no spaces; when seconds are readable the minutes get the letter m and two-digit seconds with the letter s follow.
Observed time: 3h59
